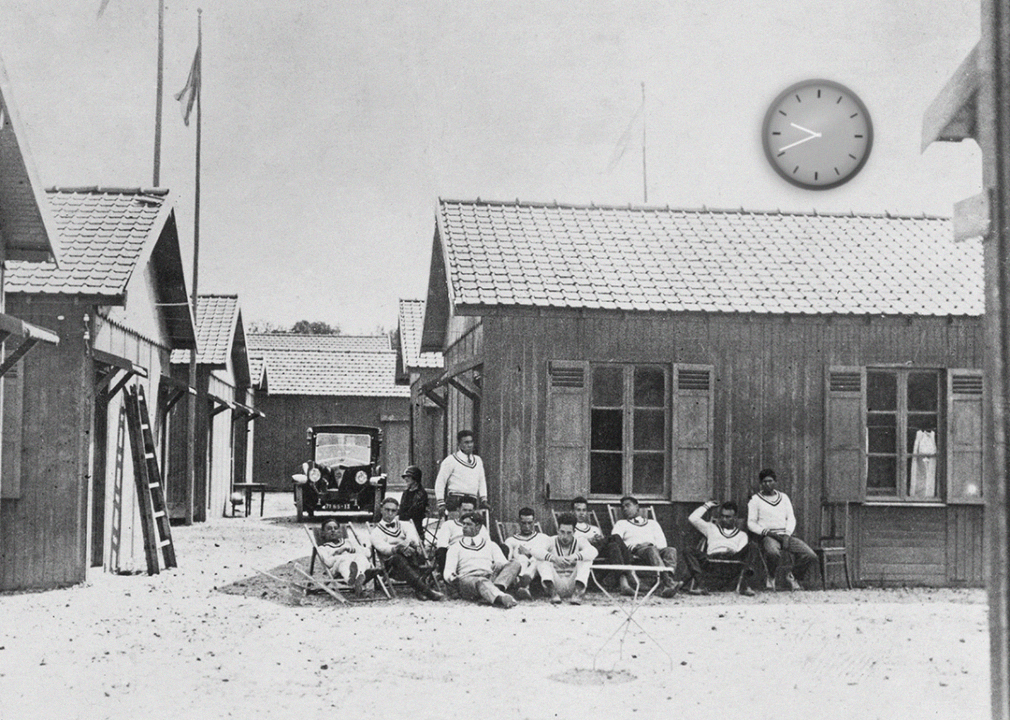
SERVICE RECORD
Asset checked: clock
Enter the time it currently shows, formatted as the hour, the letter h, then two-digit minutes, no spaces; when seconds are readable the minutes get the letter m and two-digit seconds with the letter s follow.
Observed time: 9h41
